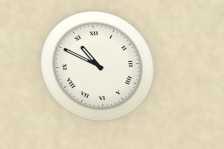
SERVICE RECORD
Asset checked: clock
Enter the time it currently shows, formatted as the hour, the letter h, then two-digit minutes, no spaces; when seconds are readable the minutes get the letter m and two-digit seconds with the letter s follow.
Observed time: 10h50
